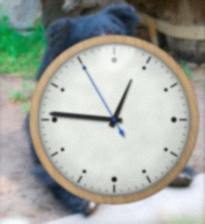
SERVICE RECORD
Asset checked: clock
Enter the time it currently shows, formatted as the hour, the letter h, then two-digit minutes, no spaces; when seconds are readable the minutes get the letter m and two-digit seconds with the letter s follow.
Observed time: 12h45m55s
